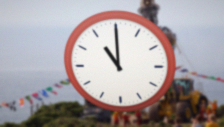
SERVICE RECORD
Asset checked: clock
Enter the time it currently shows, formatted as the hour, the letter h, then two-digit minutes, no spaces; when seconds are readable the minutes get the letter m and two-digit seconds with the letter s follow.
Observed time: 11h00
